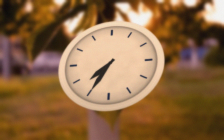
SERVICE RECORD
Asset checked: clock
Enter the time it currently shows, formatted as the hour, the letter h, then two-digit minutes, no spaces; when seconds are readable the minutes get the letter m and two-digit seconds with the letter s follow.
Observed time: 7h35
